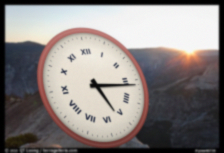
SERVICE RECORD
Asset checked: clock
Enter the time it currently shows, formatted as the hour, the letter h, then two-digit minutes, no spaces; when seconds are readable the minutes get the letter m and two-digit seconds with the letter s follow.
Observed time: 5h16
